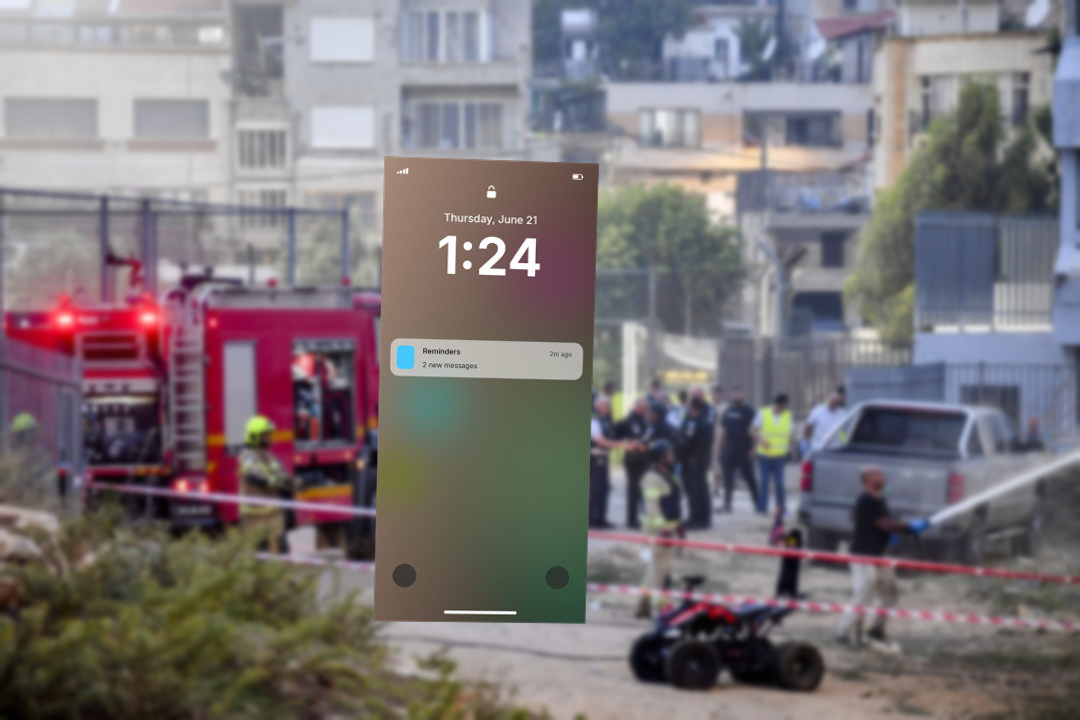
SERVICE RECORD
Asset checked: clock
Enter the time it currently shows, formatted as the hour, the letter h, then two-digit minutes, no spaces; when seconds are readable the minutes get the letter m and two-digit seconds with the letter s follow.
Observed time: 1h24
